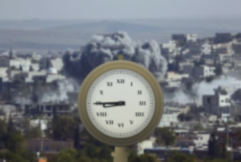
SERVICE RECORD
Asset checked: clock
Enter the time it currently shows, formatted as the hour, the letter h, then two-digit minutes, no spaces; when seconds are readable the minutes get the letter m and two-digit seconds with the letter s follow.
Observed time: 8h45
